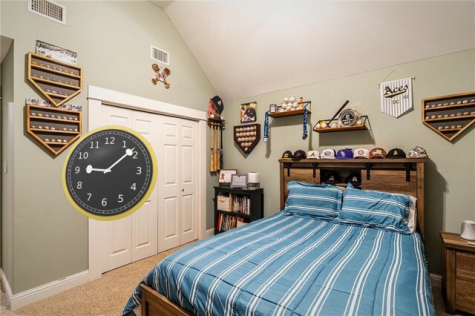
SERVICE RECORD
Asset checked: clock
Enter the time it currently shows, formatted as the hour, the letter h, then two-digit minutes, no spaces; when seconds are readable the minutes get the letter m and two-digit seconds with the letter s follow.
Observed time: 9h08
